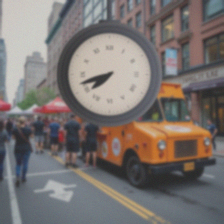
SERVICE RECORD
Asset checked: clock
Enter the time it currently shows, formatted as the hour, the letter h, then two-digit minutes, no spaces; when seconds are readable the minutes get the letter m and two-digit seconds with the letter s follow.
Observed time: 7h42
